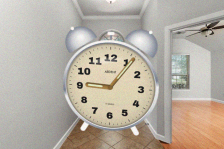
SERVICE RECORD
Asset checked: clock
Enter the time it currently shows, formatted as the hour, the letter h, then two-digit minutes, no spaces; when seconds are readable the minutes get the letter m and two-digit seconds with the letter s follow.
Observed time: 9h06
